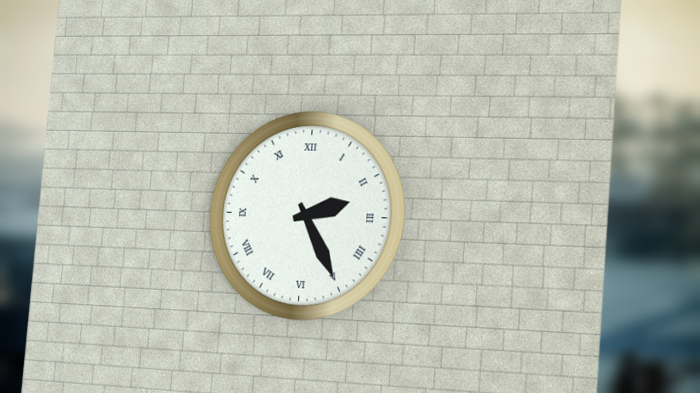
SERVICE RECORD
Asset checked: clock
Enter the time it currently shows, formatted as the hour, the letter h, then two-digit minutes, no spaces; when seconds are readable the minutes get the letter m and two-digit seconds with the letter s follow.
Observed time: 2h25
